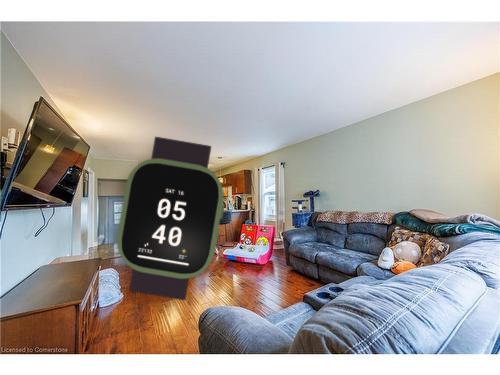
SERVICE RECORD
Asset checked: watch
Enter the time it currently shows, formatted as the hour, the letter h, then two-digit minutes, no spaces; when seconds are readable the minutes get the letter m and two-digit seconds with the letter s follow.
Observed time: 5h40
